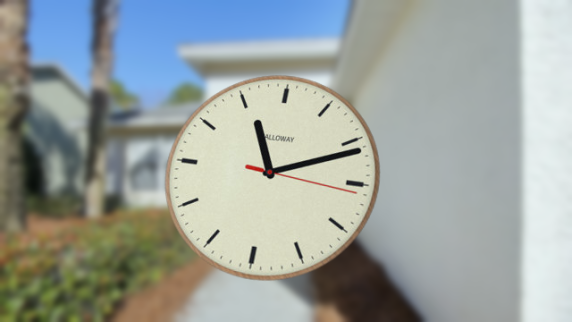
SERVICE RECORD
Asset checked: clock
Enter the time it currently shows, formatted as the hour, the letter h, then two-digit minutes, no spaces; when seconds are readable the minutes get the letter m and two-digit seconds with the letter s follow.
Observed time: 11h11m16s
